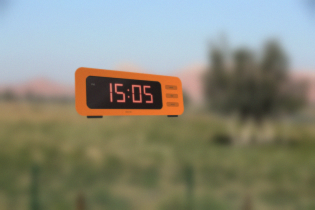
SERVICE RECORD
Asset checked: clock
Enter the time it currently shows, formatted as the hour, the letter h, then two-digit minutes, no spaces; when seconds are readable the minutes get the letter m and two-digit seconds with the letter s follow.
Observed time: 15h05
